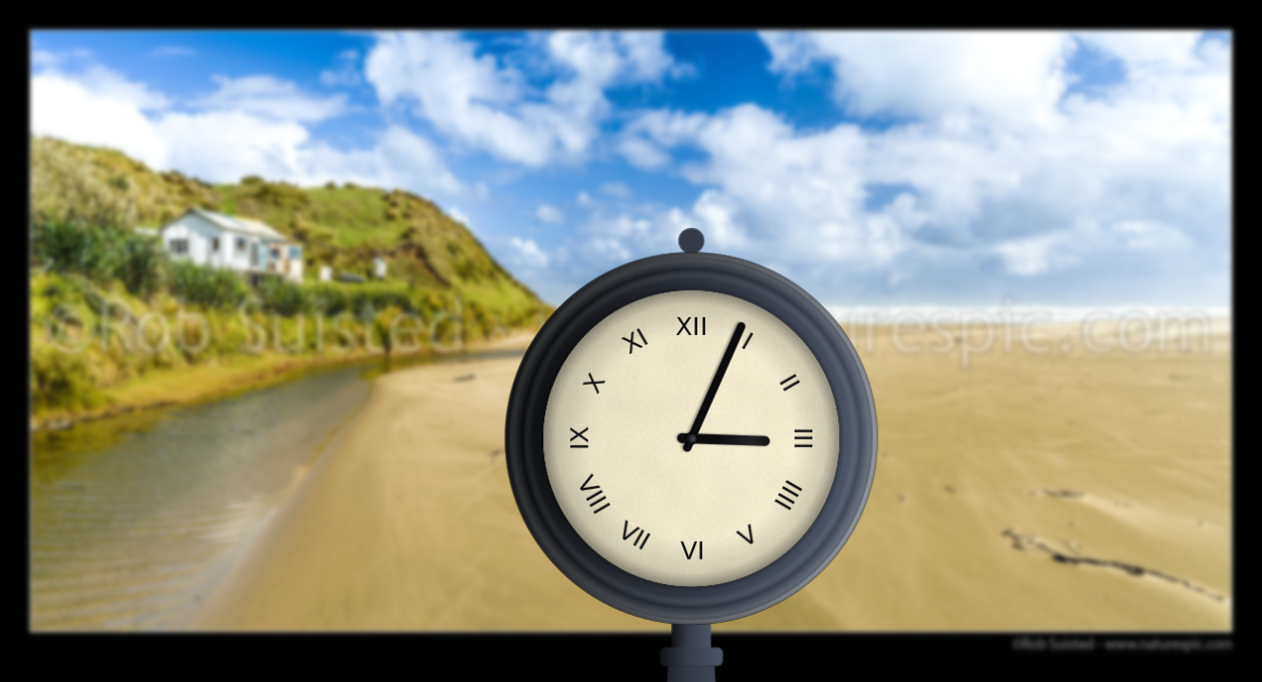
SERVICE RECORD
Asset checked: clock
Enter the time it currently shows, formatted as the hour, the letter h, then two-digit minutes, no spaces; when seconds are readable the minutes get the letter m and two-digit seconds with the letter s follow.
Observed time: 3h04
